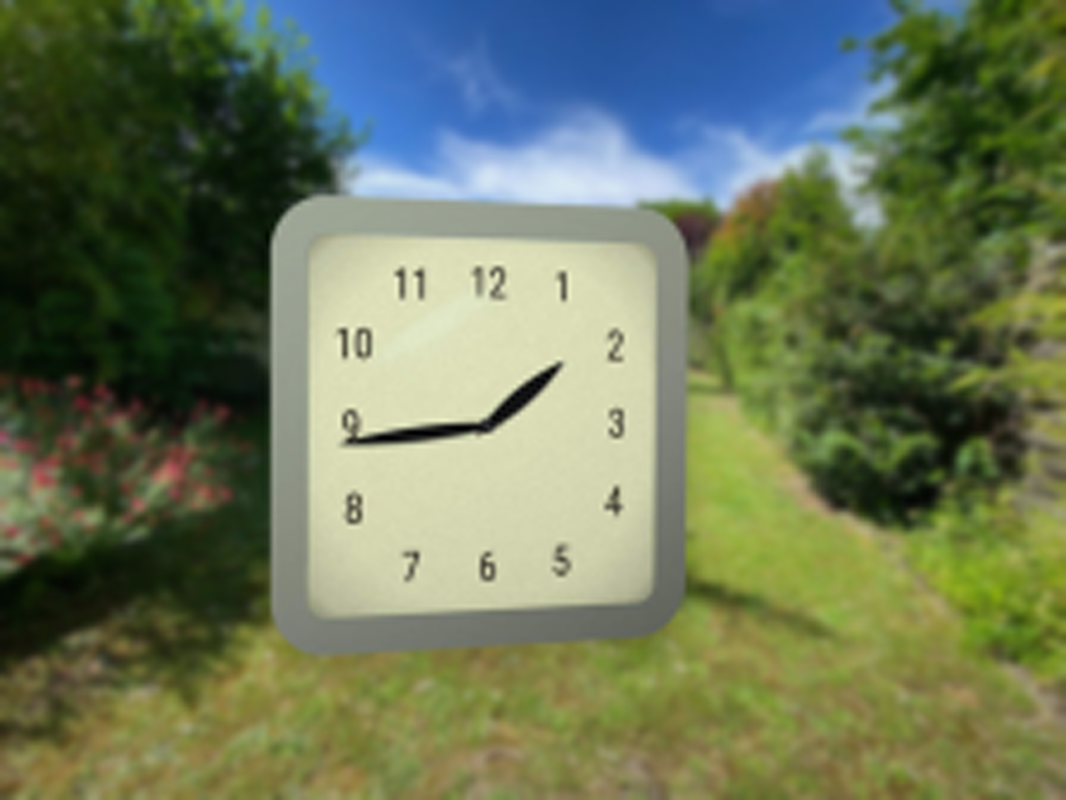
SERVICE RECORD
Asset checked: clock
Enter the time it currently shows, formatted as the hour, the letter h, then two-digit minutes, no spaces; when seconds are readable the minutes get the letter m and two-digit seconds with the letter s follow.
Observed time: 1h44
